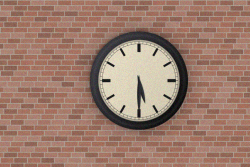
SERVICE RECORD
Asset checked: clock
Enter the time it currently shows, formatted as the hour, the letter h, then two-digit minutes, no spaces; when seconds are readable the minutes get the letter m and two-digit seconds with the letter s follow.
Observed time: 5h30
